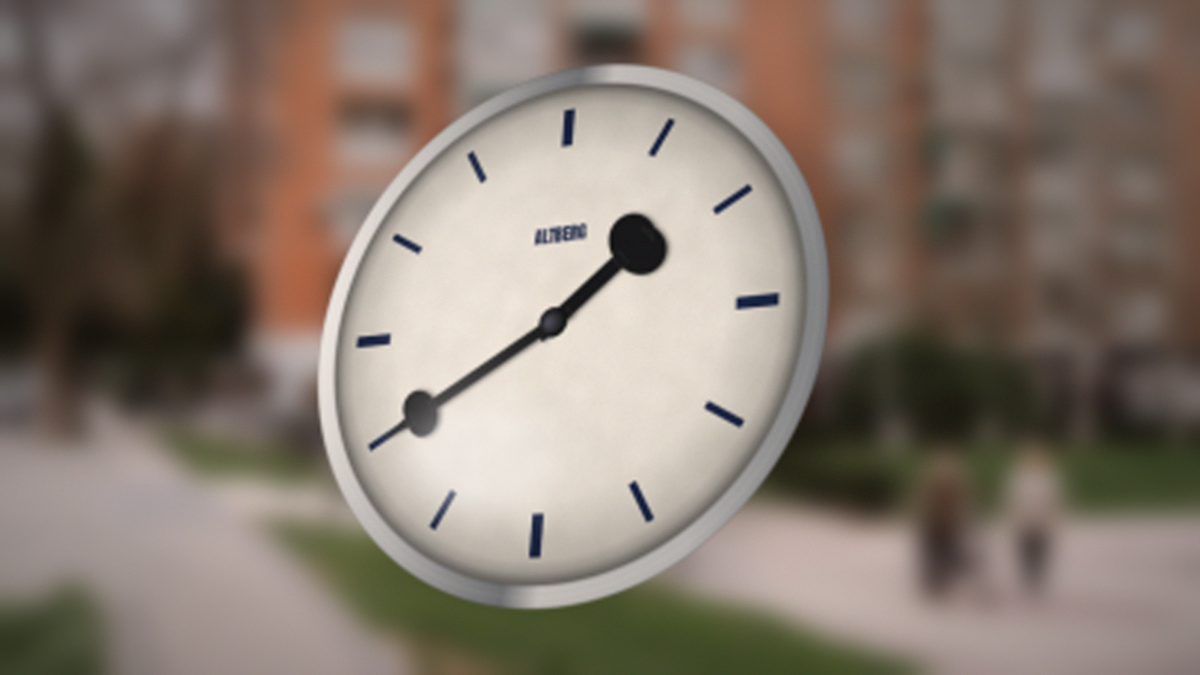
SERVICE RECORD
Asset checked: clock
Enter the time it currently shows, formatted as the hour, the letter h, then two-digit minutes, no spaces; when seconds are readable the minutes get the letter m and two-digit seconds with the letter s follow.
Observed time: 1h40
